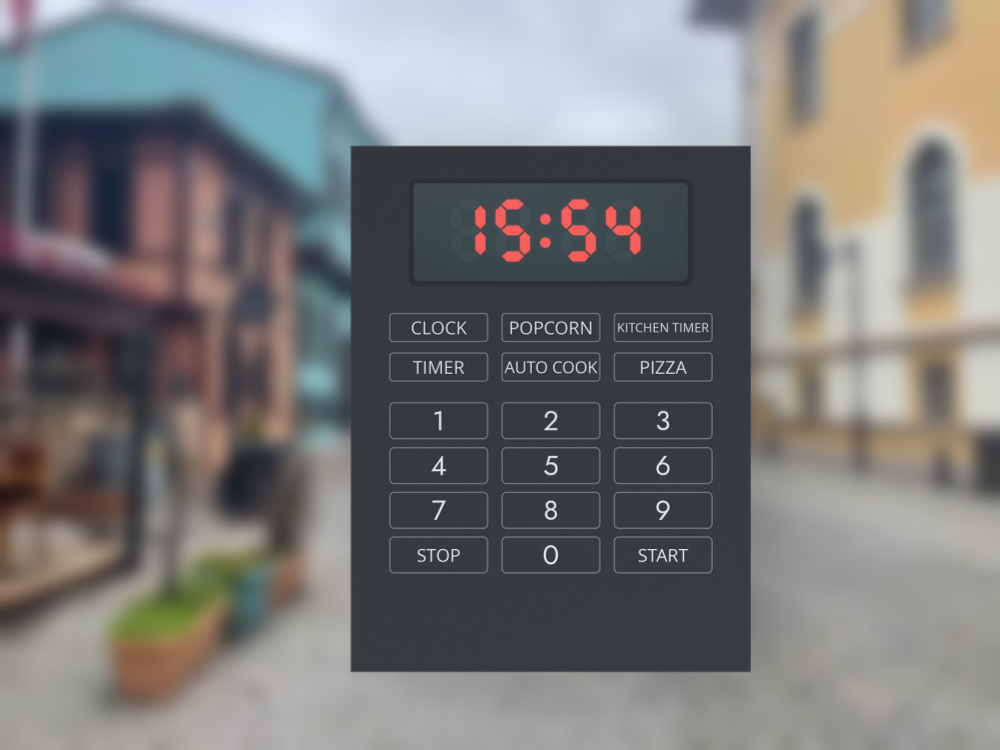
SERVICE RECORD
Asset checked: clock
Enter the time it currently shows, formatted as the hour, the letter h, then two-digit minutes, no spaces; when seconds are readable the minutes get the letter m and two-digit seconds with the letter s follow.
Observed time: 15h54
